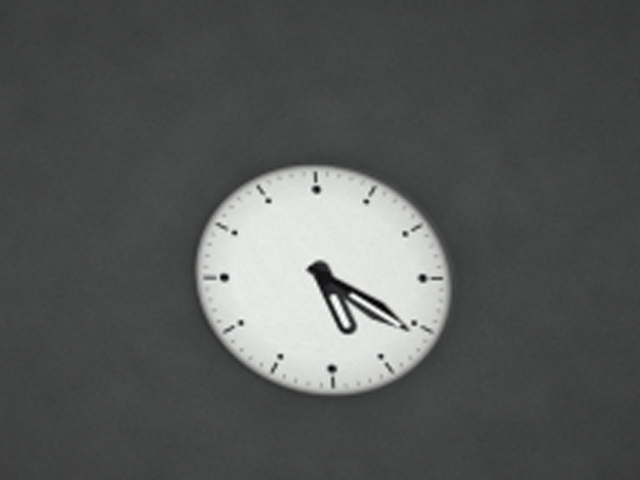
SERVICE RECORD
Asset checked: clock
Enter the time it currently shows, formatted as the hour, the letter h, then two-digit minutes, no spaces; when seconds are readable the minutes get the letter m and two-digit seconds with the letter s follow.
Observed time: 5h21
